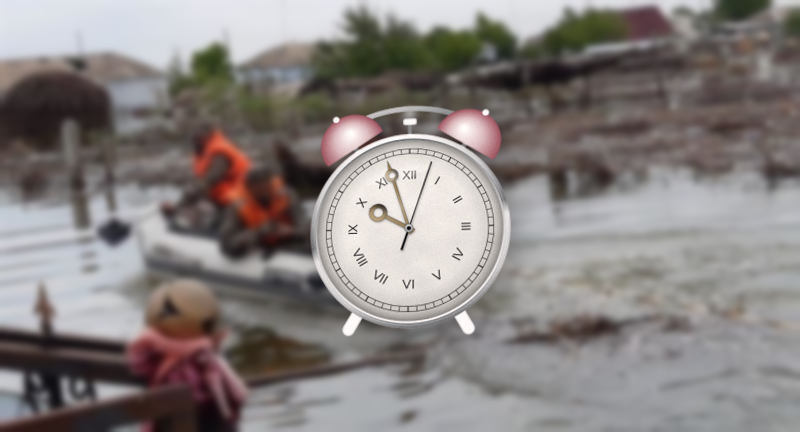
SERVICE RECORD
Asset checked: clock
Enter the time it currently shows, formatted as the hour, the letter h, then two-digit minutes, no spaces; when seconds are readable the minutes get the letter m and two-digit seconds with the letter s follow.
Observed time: 9h57m03s
